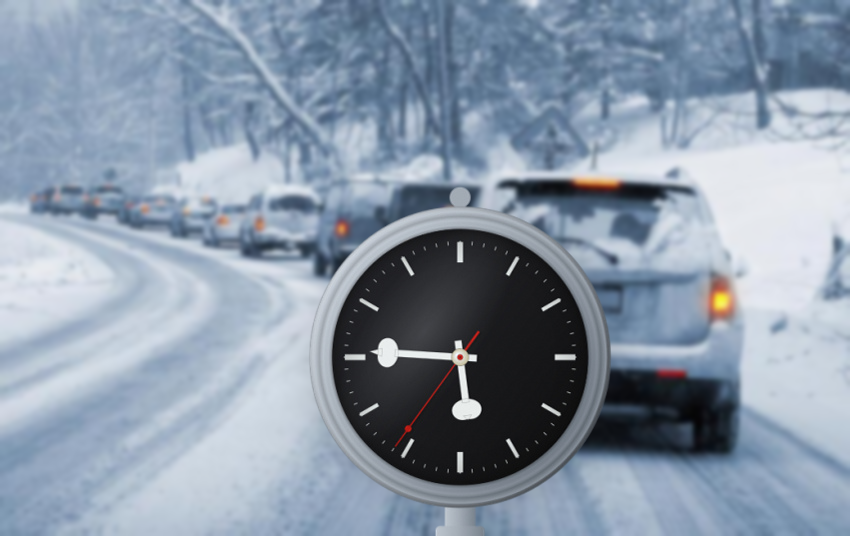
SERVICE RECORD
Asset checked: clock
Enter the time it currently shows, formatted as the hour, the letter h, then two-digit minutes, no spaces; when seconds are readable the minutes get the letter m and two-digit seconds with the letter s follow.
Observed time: 5h45m36s
